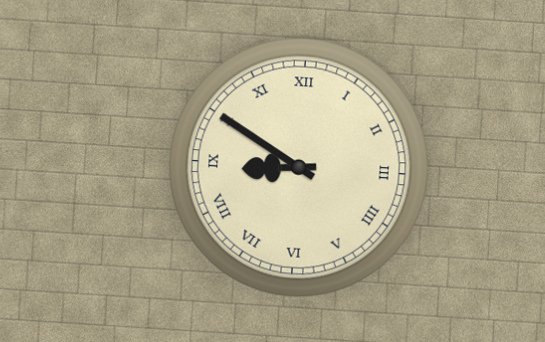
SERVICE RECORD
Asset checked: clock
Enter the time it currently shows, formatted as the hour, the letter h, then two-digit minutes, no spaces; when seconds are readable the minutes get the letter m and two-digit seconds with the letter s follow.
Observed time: 8h50
